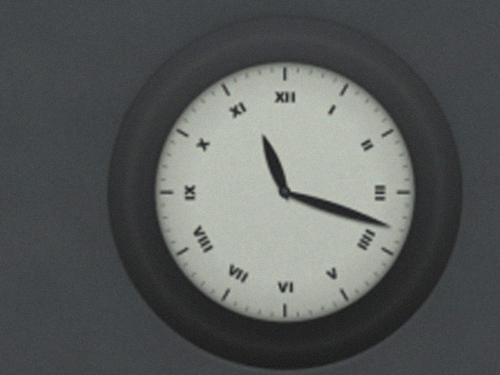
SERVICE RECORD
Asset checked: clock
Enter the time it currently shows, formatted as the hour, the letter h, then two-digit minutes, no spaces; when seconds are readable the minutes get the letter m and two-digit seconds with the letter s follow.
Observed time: 11h18
